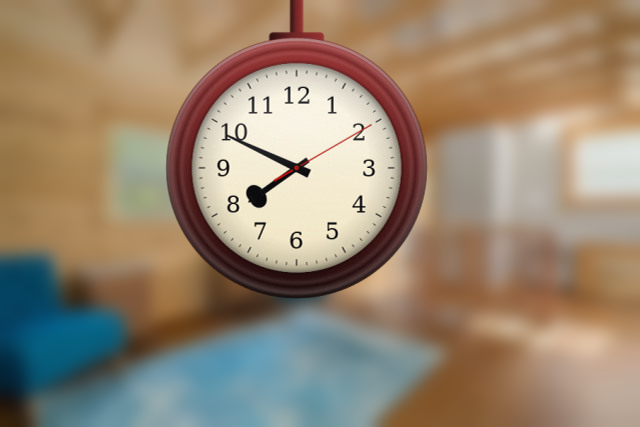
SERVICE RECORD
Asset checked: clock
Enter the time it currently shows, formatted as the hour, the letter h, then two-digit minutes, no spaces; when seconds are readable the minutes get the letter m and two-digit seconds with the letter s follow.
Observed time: 7h49m10s
